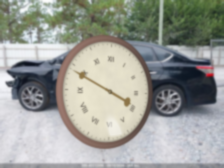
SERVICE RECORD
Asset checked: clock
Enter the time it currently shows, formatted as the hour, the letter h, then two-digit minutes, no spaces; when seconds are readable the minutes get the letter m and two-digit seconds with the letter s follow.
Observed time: 3h49
